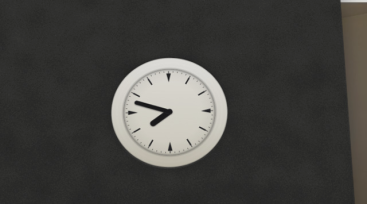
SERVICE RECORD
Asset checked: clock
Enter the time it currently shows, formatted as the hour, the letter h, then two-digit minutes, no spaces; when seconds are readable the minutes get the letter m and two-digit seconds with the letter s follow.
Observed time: 7h48
